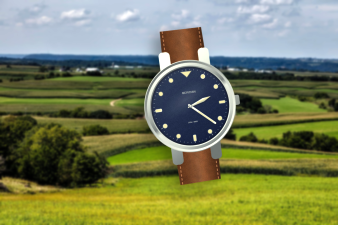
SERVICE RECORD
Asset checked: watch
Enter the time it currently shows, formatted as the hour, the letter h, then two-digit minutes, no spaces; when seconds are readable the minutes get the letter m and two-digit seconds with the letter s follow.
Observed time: 2h22
